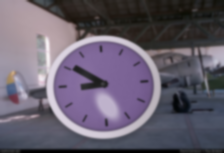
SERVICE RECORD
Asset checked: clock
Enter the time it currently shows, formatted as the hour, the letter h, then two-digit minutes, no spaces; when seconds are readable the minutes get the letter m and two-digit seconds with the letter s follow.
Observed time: 8h51
